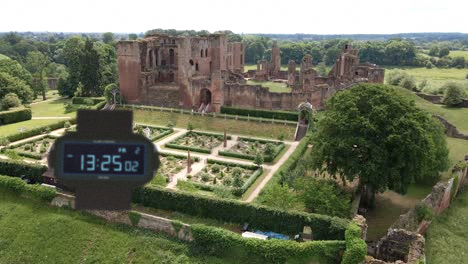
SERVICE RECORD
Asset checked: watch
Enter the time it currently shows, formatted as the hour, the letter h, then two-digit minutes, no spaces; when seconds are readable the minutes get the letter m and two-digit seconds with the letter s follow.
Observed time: 13h25
